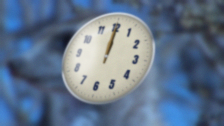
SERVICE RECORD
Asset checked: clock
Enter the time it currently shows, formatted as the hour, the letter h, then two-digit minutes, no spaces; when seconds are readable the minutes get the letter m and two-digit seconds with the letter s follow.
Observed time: 12h00
